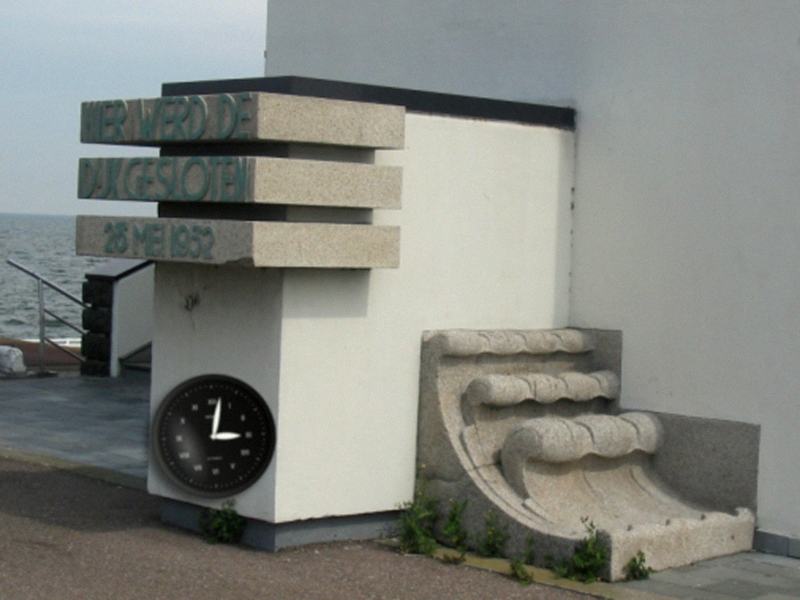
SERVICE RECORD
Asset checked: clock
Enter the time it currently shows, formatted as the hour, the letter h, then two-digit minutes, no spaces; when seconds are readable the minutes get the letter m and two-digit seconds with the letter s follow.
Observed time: 3h02
